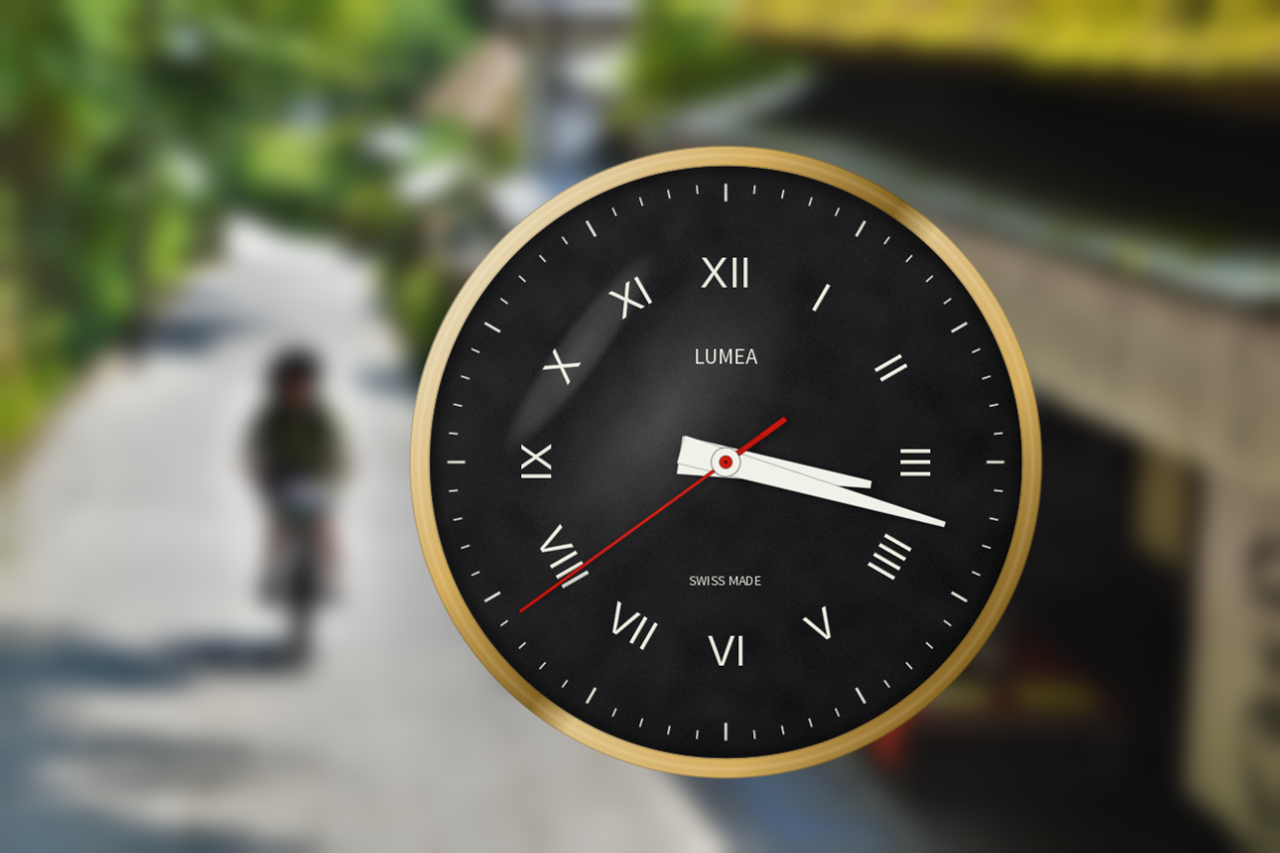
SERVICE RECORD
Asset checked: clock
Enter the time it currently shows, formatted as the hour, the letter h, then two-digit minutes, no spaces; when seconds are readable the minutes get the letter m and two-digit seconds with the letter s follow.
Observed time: 3h17m39s
